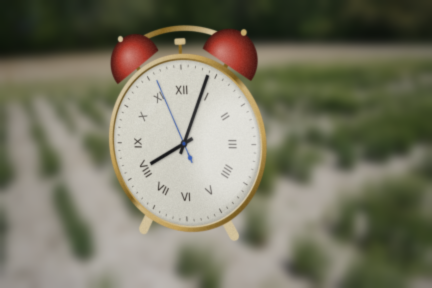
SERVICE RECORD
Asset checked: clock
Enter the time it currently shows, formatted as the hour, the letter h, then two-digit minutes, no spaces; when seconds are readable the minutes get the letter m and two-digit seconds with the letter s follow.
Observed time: 8h03m56s
